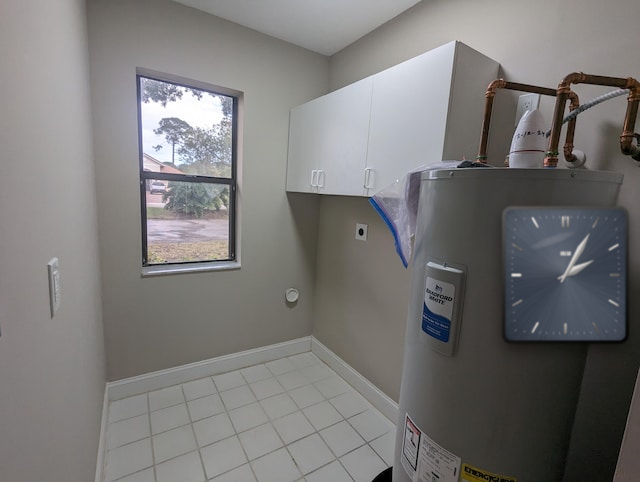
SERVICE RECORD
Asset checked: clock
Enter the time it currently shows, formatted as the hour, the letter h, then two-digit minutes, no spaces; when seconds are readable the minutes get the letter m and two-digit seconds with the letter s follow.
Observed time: 2h05
